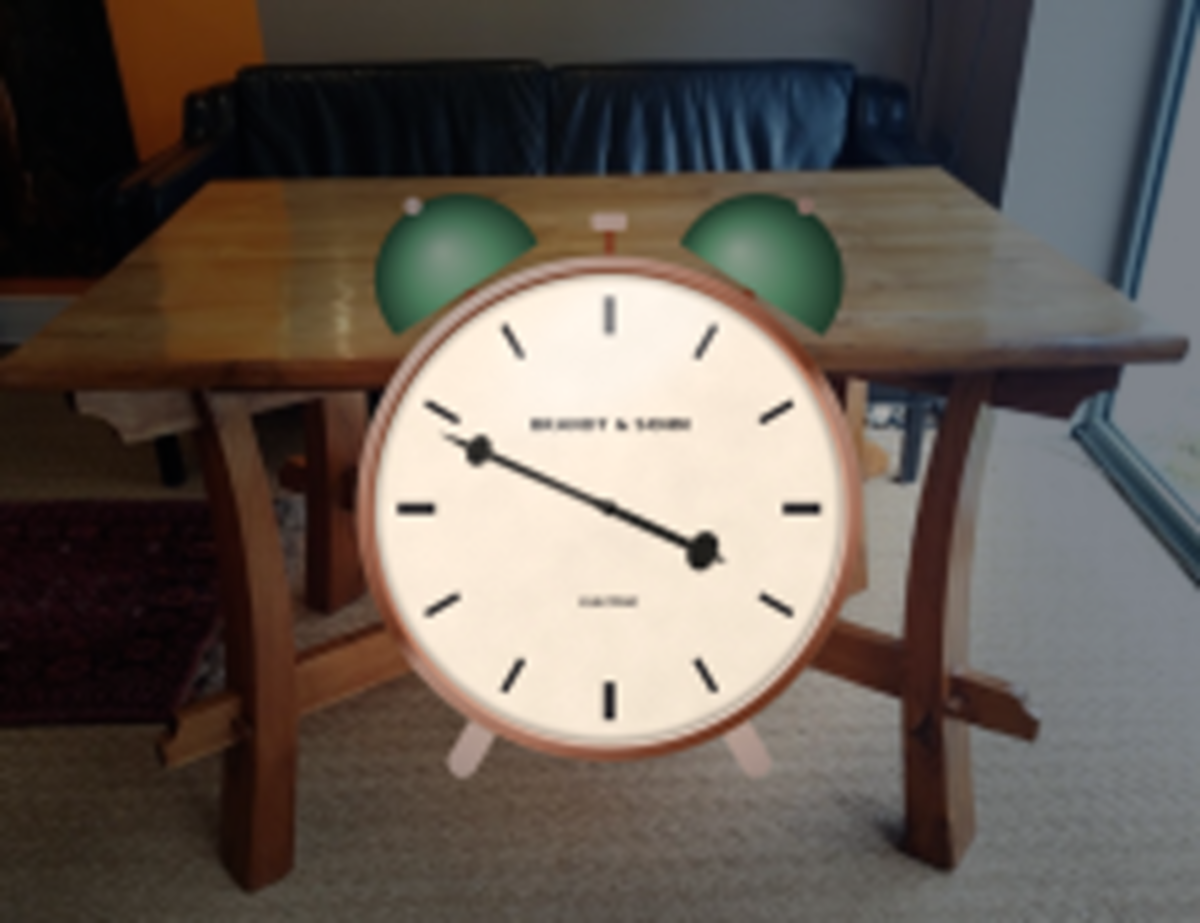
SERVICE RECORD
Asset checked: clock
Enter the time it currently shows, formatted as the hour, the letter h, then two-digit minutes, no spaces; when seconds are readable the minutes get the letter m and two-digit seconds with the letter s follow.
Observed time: 3h49
